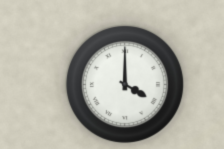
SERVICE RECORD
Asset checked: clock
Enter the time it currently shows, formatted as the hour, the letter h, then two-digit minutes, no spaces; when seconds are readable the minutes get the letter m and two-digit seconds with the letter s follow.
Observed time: 4h00
